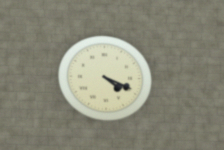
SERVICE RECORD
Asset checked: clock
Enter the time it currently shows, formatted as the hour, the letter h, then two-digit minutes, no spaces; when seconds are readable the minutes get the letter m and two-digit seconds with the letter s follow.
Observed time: 4h19
